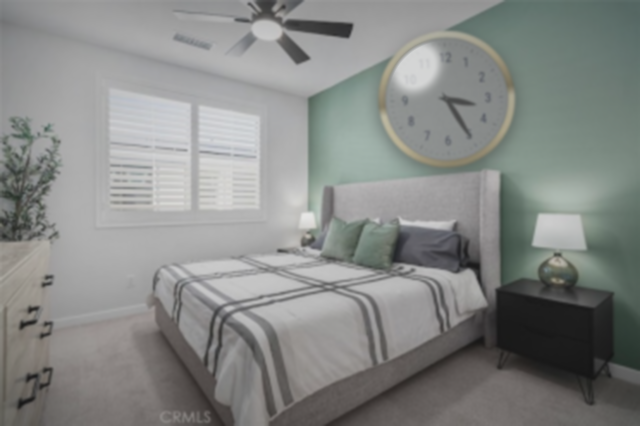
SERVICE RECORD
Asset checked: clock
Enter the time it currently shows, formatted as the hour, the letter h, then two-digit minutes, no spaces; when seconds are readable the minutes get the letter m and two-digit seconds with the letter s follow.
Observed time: 3h25
